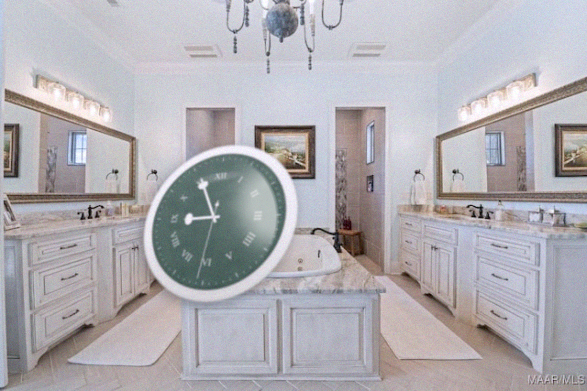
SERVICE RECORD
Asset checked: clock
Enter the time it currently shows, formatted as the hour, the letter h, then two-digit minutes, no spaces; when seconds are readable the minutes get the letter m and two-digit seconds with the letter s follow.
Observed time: 8h55m31s
